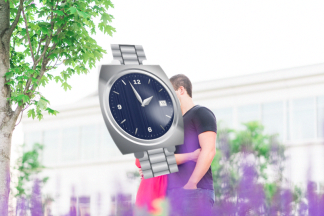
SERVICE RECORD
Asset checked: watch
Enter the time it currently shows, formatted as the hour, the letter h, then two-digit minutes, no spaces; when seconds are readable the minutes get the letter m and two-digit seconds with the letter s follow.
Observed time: 1h57
